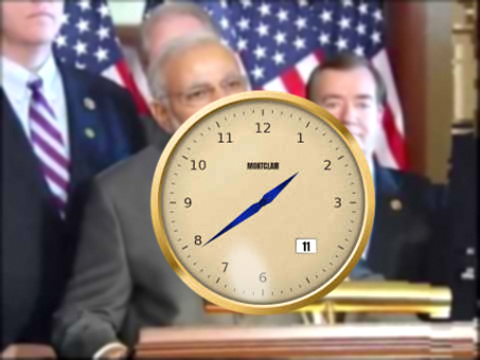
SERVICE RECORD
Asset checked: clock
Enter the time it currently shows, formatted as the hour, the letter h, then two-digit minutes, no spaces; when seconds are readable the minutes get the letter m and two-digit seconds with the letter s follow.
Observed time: 1h39
